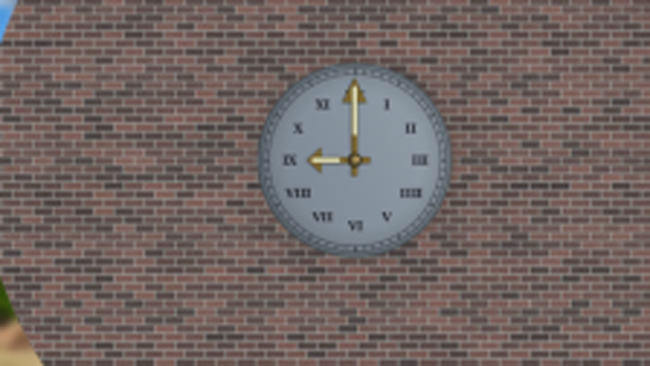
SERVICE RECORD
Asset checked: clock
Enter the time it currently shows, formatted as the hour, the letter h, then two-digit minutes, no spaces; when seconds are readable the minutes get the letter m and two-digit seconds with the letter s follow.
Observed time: 9h00
